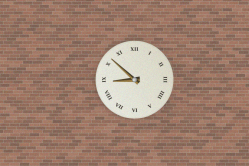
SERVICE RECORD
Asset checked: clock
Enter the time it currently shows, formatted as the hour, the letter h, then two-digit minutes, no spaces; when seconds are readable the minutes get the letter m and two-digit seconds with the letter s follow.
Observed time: 8h52
